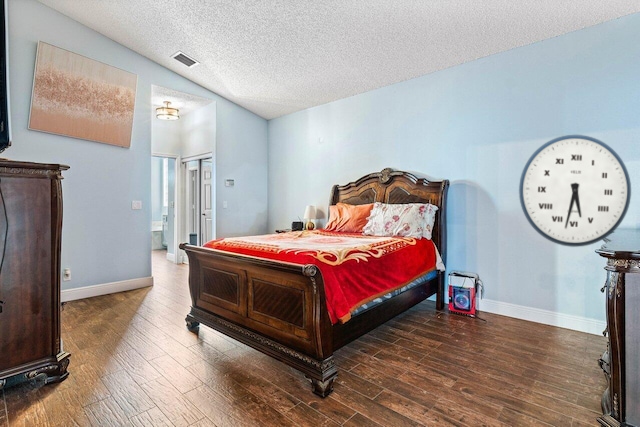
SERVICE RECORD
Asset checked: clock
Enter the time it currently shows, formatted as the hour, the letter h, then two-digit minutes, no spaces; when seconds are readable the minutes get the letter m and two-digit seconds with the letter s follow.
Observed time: 5h32
